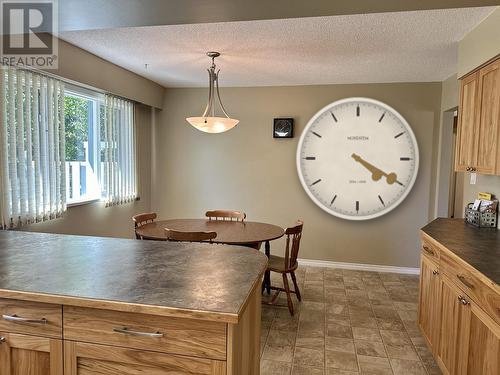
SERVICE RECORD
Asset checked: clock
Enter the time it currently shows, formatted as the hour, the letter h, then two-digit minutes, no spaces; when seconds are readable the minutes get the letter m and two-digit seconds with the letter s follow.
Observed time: 4h20
